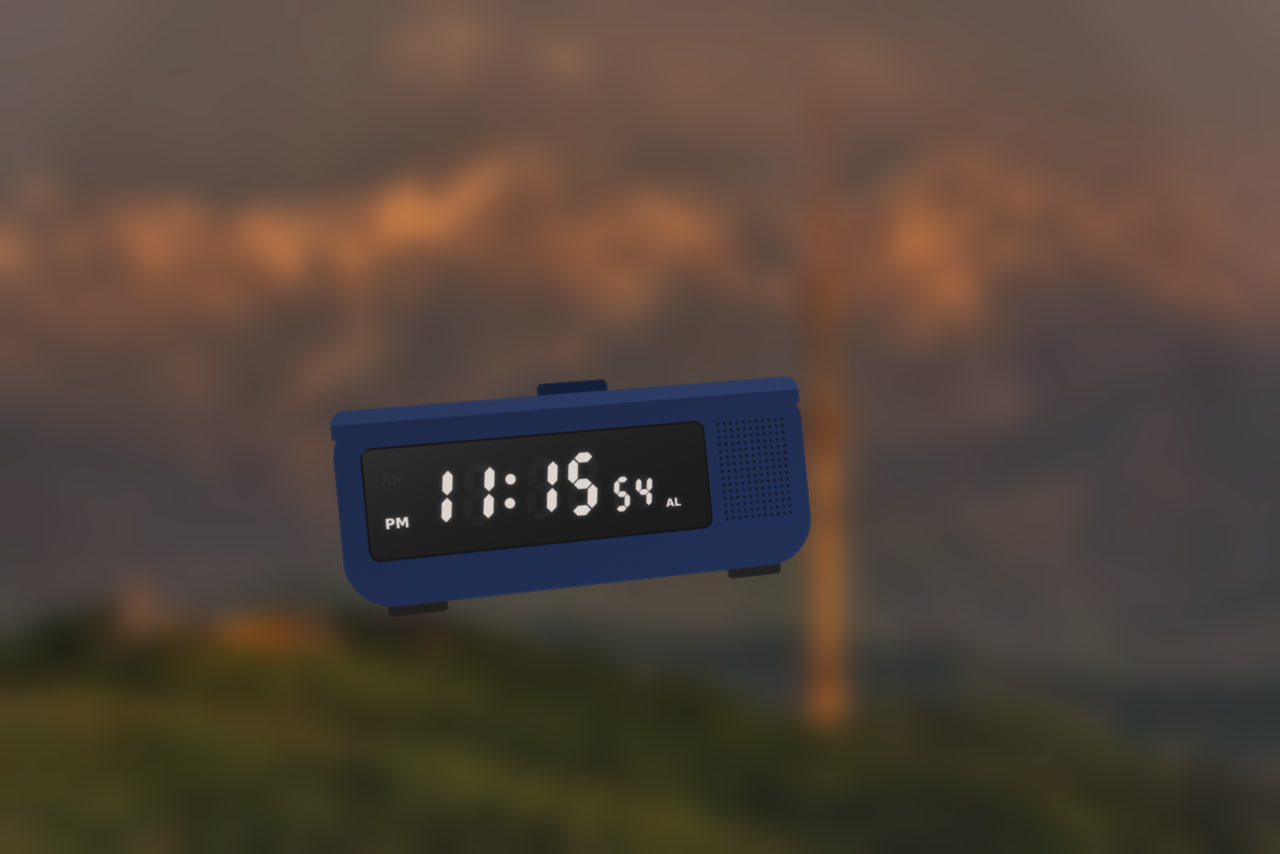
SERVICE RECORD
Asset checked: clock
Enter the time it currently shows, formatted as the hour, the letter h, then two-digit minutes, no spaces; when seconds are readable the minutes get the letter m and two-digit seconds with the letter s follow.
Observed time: 11h15m54s
